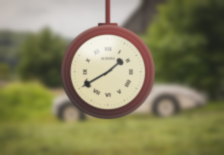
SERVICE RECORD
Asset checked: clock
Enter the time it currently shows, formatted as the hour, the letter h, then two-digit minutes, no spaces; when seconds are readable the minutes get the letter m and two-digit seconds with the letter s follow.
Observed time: 1h40
